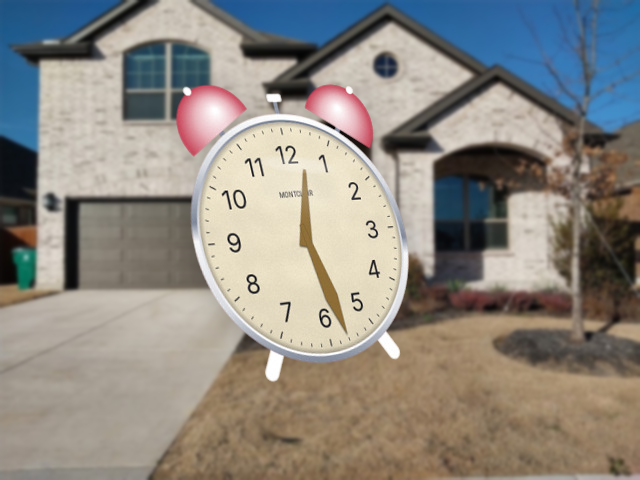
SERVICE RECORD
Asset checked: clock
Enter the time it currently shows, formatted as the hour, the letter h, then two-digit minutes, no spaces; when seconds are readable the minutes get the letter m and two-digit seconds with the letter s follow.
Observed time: 12h28
